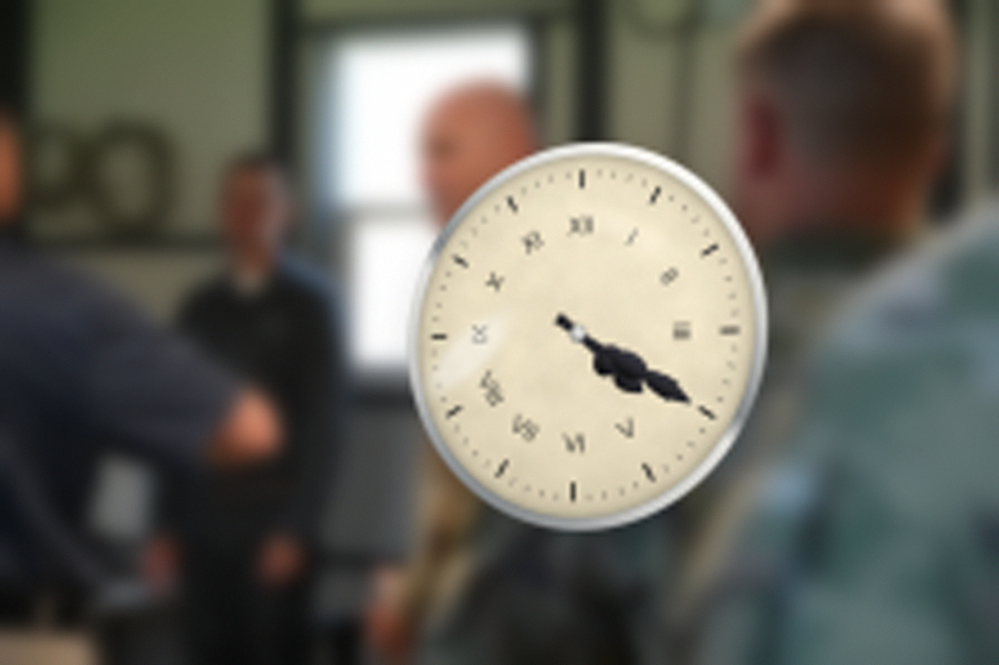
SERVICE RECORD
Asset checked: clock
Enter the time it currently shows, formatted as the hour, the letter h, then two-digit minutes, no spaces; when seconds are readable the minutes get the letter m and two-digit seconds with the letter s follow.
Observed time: 4h20
